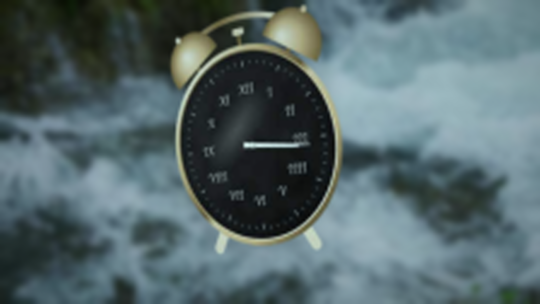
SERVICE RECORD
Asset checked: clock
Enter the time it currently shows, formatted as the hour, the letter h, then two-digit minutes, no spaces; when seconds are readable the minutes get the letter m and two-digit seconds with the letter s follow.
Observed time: 3h16
